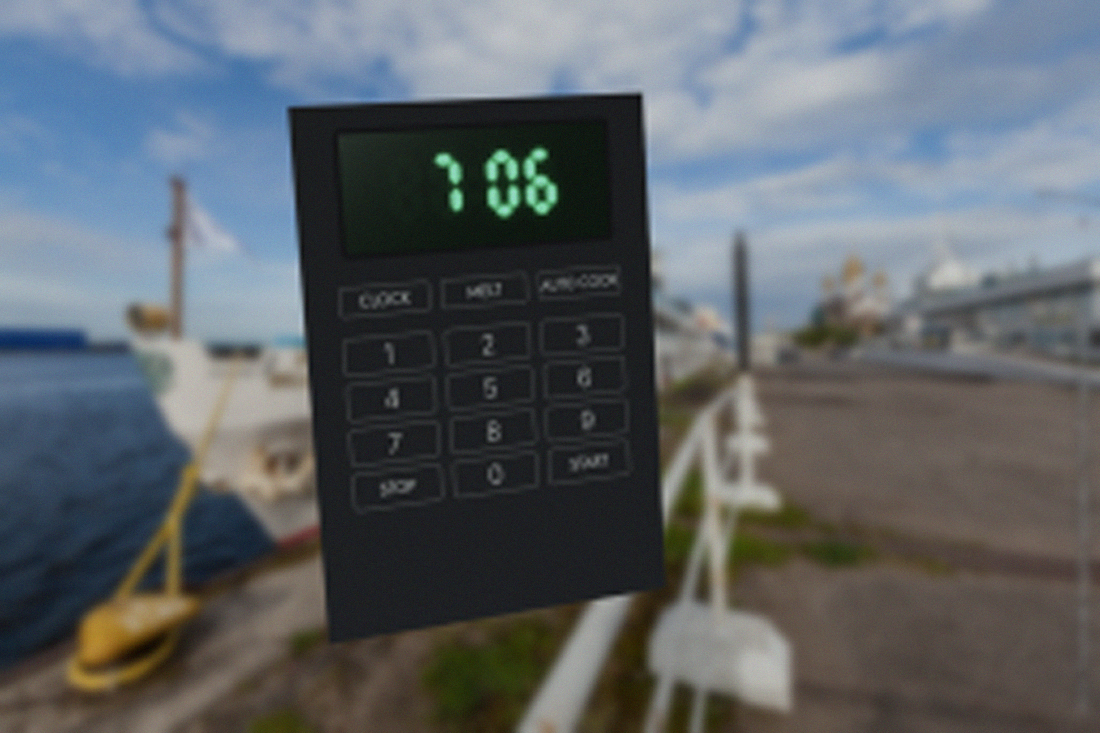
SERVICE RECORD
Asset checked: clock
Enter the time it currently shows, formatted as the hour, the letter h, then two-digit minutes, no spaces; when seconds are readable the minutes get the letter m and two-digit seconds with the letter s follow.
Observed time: 7h06
